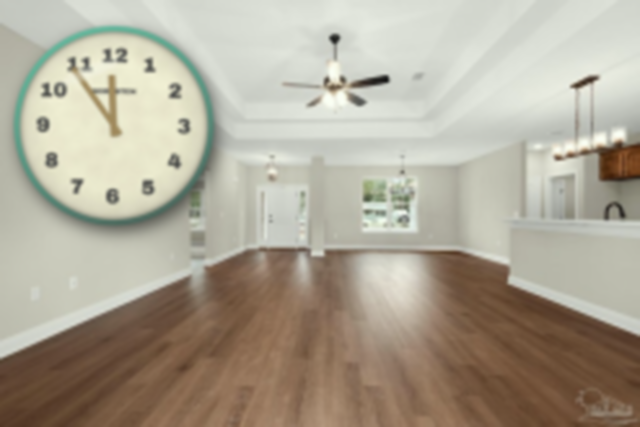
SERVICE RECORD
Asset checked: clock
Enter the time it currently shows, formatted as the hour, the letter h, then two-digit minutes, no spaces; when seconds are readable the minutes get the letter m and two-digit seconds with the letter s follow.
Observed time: 11h54
